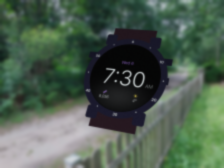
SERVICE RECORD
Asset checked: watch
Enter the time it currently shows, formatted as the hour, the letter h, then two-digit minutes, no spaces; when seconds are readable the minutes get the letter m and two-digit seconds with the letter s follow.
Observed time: 7h30
